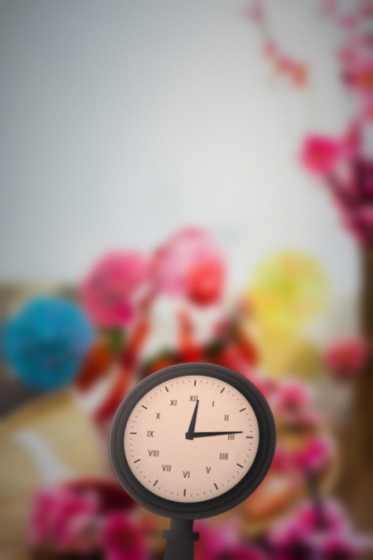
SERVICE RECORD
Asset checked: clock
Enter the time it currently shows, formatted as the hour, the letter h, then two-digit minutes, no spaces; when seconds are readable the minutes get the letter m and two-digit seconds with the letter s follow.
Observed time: 12h14
